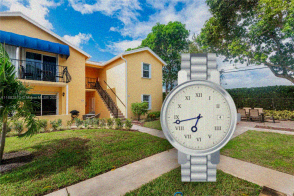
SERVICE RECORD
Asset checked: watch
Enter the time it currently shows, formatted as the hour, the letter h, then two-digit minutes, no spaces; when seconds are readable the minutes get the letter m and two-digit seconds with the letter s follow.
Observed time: 6h43
